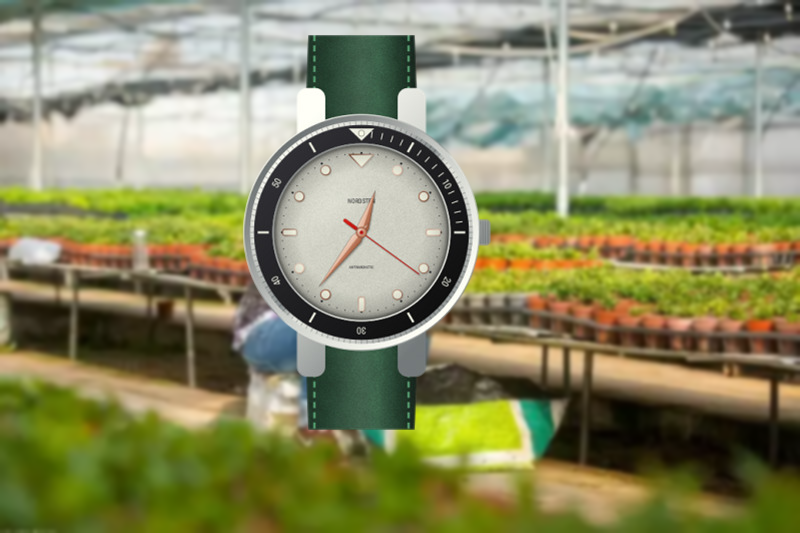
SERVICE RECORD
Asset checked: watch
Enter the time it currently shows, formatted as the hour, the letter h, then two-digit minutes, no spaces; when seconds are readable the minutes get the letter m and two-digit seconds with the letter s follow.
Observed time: 12h36m21s
